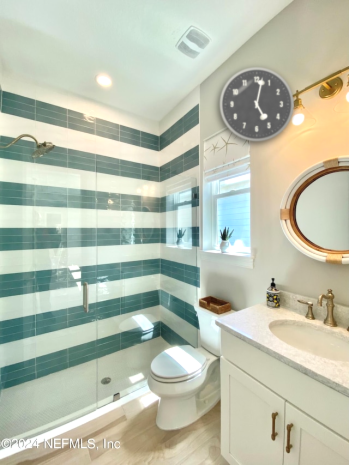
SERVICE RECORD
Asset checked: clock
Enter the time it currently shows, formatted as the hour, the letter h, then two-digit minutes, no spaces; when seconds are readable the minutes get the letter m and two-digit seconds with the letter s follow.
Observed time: 5h02
